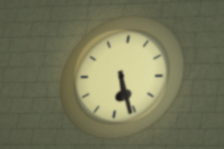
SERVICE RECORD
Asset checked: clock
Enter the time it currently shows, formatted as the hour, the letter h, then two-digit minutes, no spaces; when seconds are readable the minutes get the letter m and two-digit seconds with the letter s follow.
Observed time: 5h26
